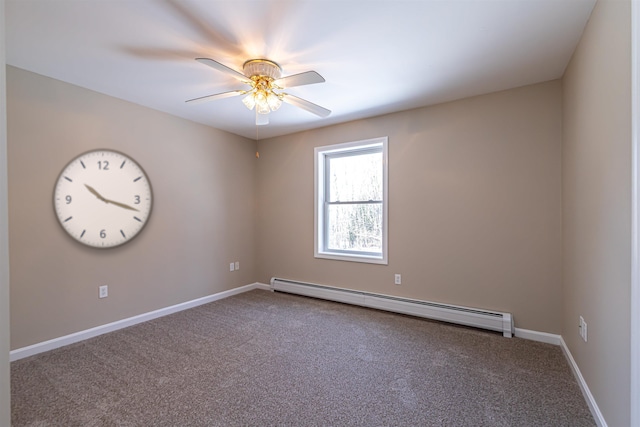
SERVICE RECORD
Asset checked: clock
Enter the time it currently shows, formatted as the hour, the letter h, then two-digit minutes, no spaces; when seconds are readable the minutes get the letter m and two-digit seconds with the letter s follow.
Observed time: 10h18
